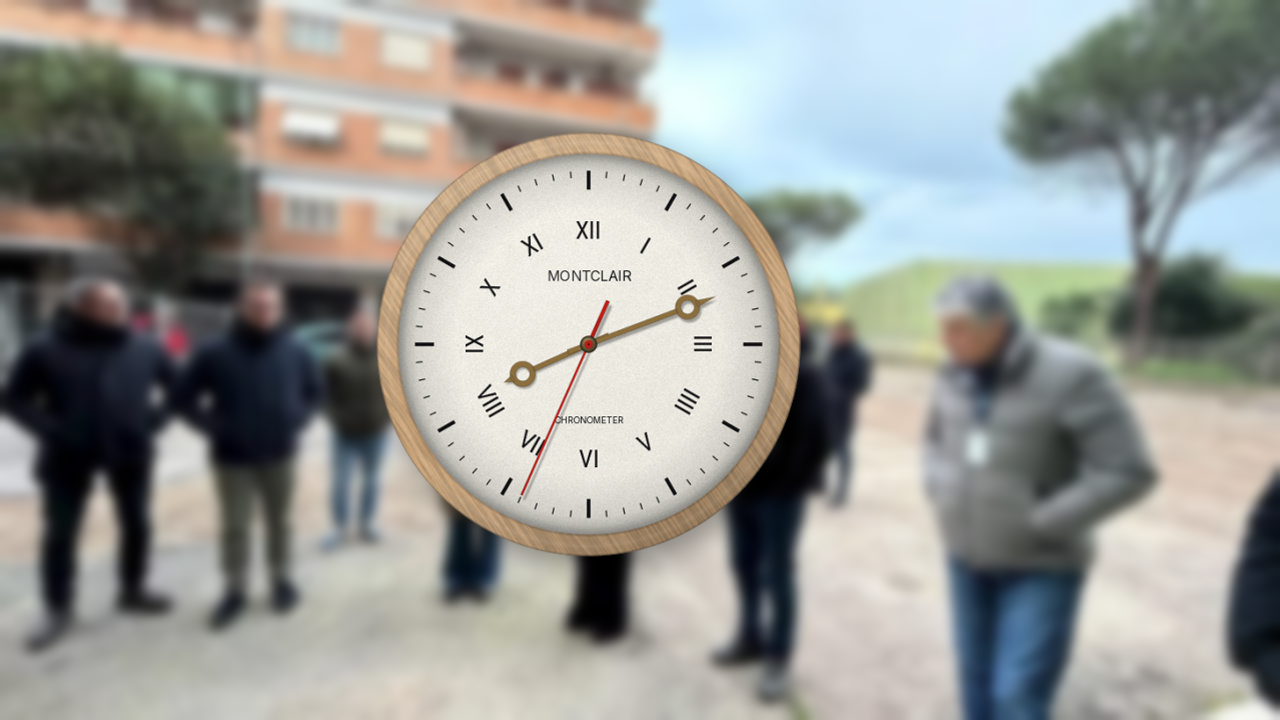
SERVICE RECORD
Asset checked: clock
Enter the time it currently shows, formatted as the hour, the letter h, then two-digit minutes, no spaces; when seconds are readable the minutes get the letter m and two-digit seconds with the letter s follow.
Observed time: 8h11m34s
